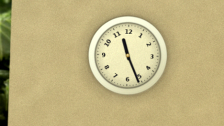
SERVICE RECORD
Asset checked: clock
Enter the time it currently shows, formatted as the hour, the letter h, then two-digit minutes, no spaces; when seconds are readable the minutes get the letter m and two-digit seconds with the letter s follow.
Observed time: 11h26
